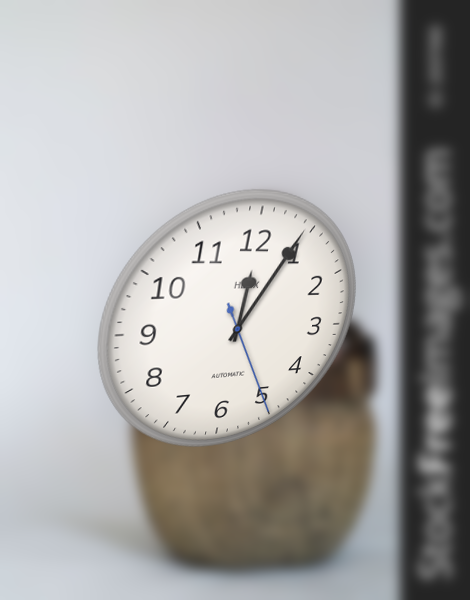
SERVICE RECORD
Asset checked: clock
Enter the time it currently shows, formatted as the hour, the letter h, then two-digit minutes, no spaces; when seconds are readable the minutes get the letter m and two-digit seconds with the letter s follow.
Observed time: 12h04m25s
